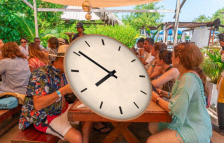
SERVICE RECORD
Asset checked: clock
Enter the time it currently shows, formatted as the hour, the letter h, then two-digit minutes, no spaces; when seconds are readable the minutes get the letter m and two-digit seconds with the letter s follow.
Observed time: 7h51
